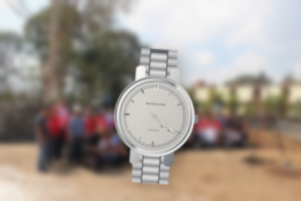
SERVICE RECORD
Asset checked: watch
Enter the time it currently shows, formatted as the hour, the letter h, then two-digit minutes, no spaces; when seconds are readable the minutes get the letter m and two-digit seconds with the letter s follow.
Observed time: 4h21
